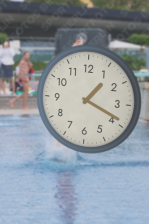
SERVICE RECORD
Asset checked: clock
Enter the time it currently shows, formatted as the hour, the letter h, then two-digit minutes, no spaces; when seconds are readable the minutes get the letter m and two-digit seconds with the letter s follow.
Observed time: 1h19
